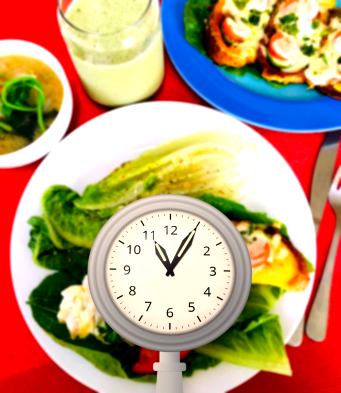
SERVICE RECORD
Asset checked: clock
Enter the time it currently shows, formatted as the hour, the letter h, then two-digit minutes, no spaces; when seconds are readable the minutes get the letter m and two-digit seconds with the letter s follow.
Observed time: 11h05
